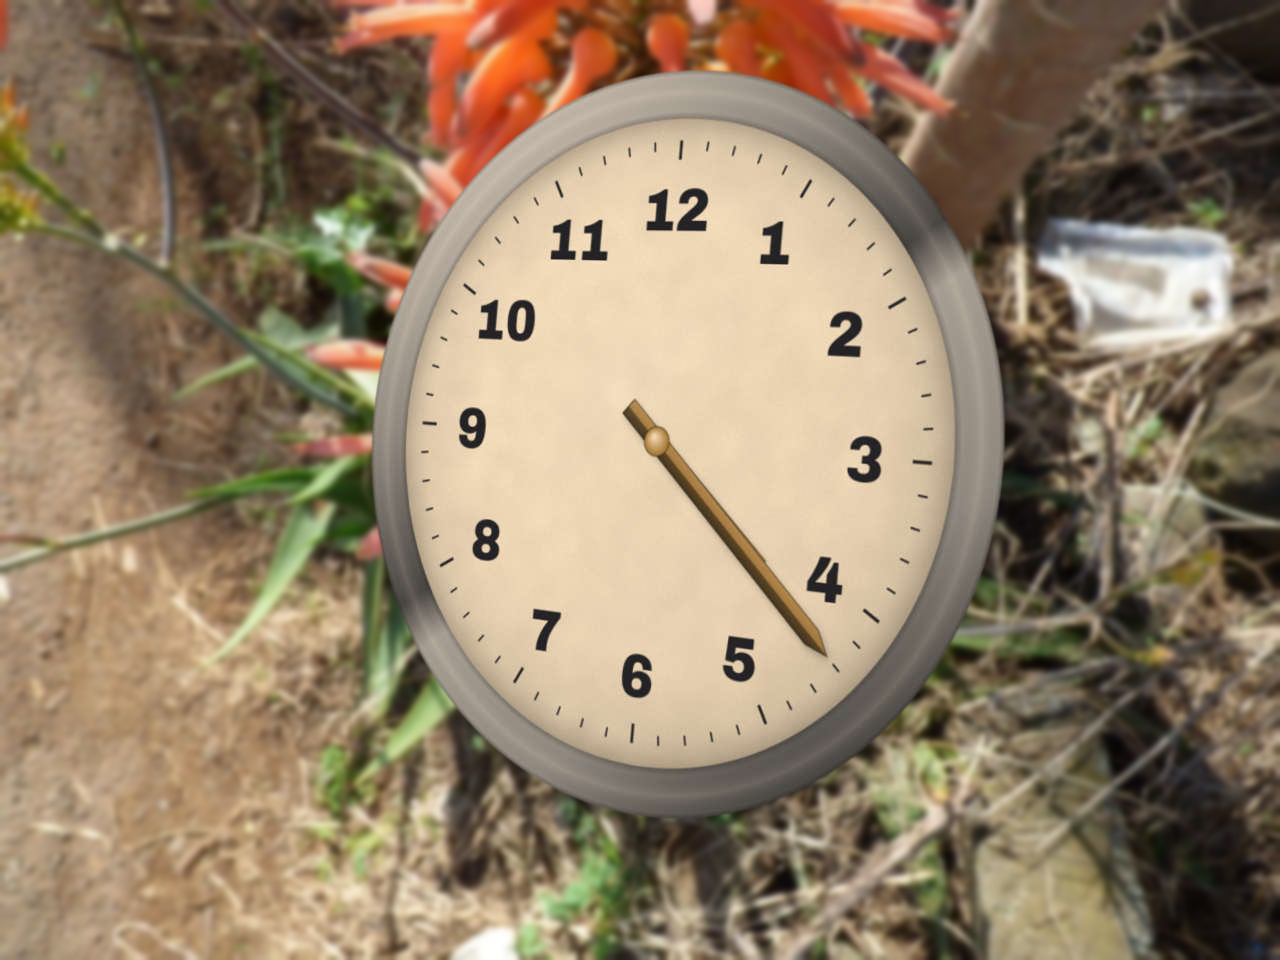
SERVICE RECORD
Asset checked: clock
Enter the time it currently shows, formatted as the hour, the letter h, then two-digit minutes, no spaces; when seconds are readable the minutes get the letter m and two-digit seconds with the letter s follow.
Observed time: 4h22
